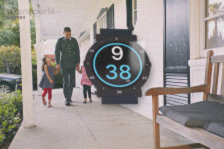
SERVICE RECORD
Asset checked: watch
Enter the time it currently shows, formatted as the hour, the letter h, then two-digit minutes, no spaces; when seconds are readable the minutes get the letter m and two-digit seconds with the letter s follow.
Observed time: 9h38
